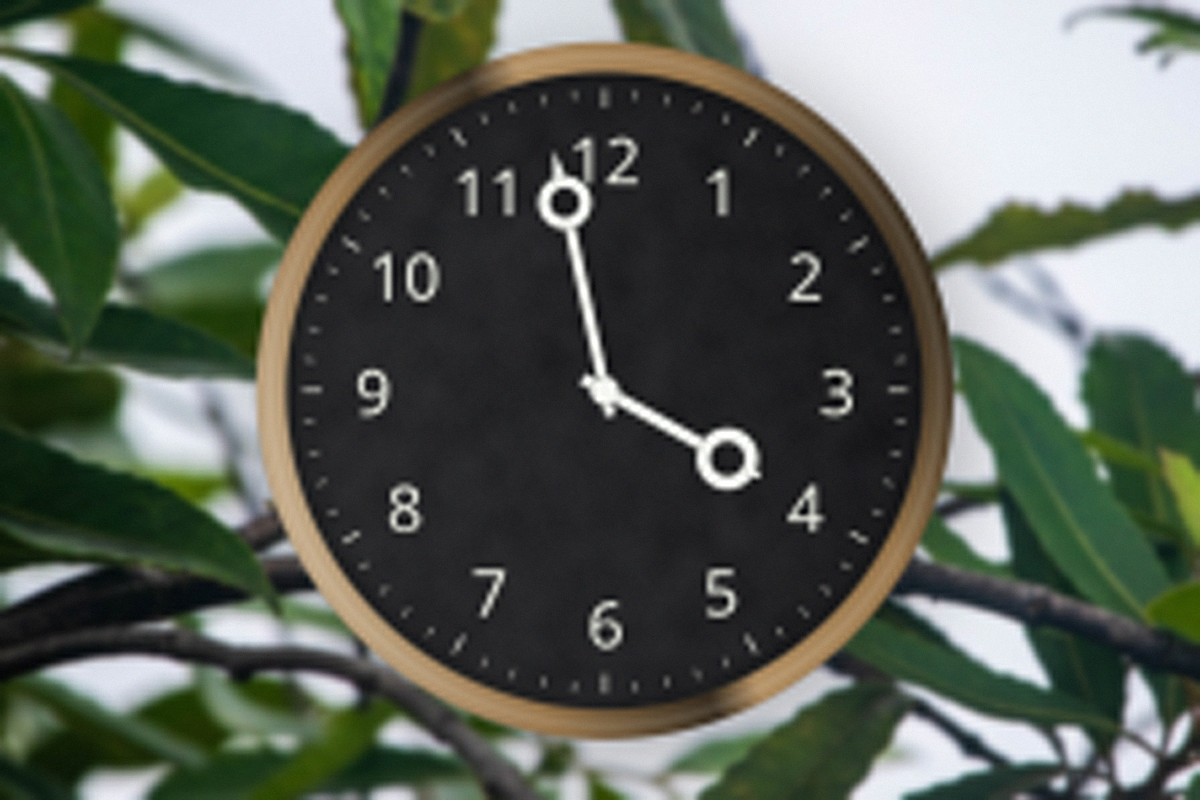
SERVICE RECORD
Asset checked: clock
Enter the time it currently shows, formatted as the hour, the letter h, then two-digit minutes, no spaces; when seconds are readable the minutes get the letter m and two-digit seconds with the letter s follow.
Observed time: 3h58
